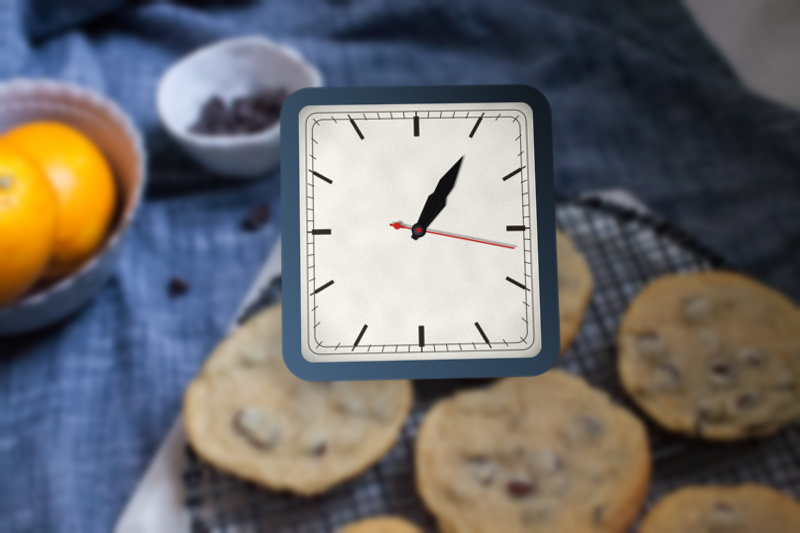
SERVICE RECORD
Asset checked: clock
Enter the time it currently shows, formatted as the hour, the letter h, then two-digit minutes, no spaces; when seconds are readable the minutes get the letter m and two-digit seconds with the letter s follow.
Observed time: 1h05m17s
